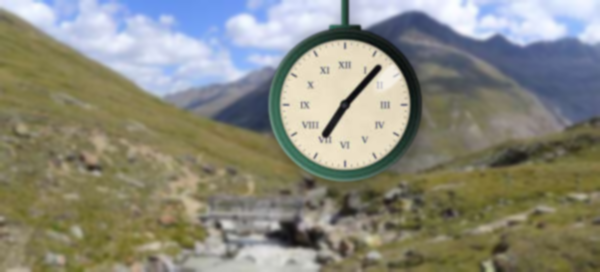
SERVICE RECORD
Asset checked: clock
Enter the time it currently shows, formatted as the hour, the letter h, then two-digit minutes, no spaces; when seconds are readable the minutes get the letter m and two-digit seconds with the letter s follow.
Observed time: 7h07
